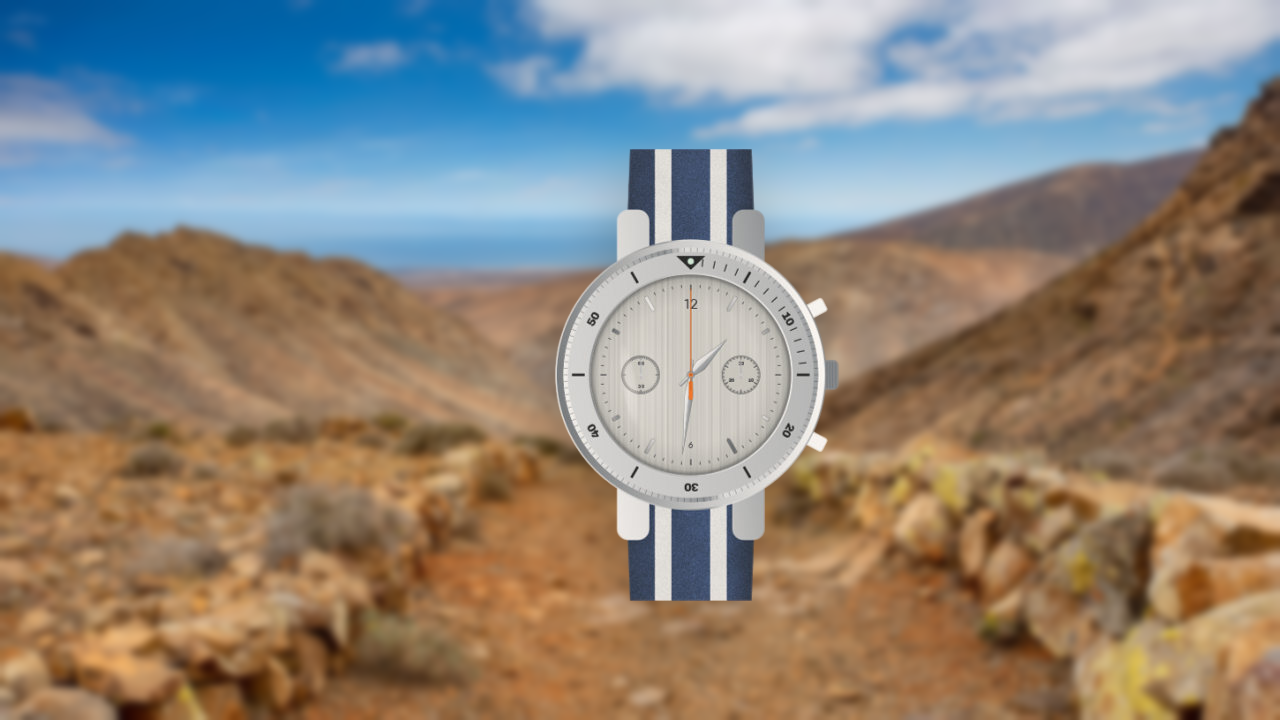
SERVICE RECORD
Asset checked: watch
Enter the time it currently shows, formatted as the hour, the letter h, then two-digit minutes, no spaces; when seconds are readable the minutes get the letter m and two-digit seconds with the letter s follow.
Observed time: 1h31
